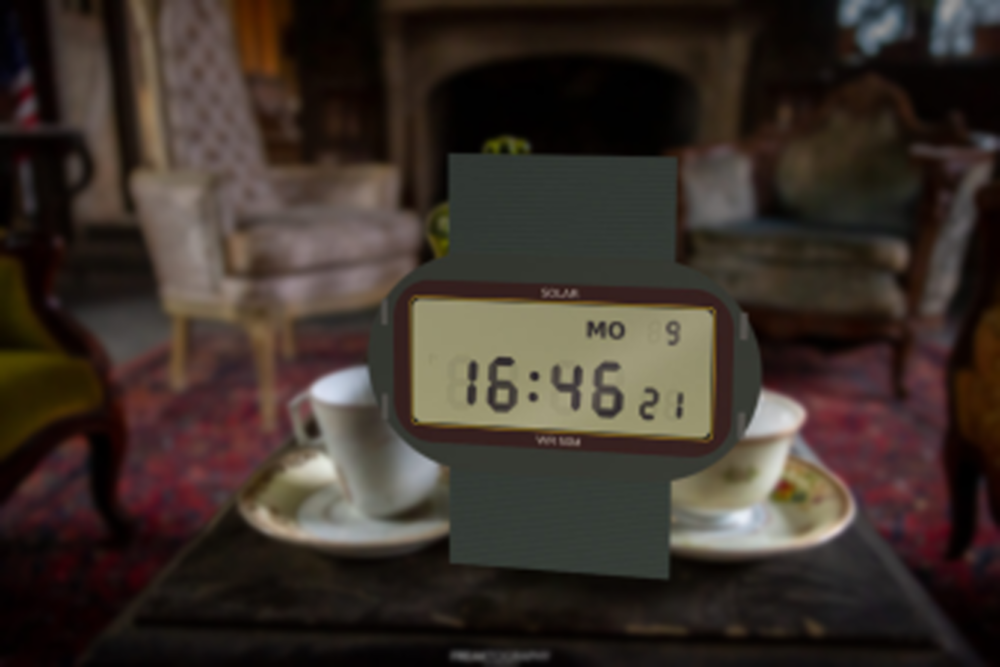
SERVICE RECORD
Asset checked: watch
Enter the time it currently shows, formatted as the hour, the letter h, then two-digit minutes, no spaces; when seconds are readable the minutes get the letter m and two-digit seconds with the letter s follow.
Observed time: 16h46m21s
